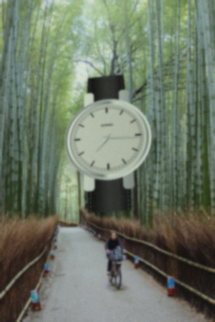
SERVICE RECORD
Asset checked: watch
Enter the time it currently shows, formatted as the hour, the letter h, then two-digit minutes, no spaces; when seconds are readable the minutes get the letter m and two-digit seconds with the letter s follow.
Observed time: 7h16
